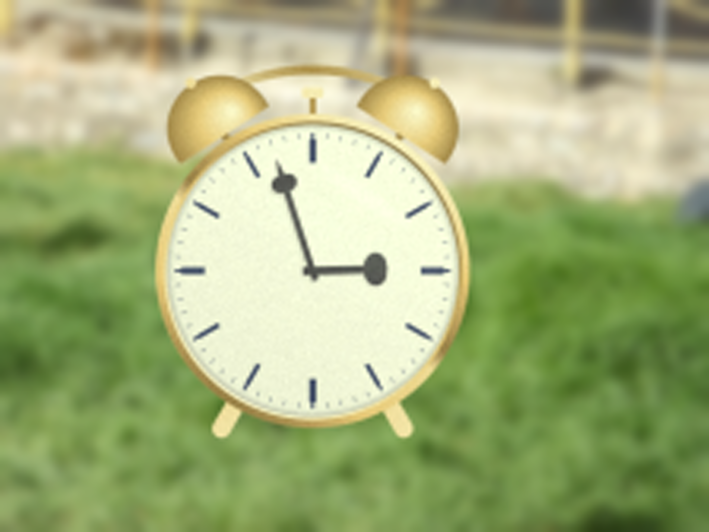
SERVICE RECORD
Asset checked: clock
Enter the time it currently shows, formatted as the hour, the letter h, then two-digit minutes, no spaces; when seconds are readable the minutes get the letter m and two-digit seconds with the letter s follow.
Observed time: 2h57
